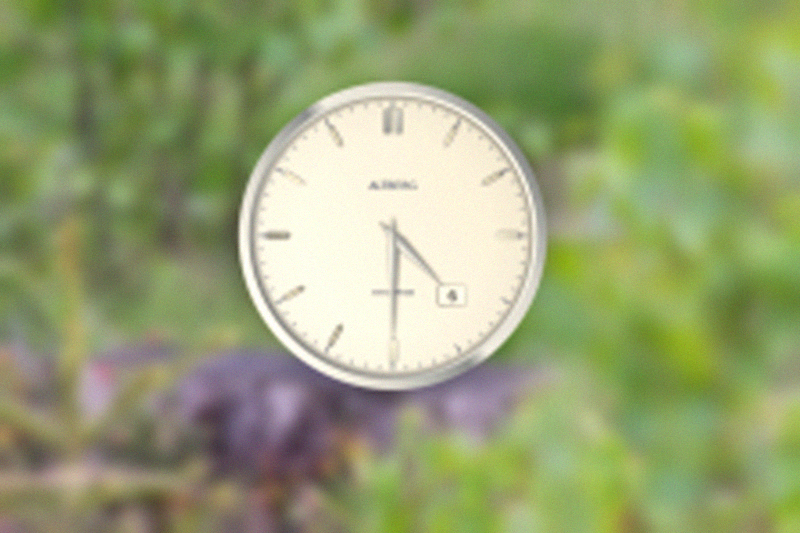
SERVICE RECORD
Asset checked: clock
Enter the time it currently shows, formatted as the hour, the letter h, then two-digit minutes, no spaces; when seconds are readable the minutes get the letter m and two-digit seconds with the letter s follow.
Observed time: 4h30
